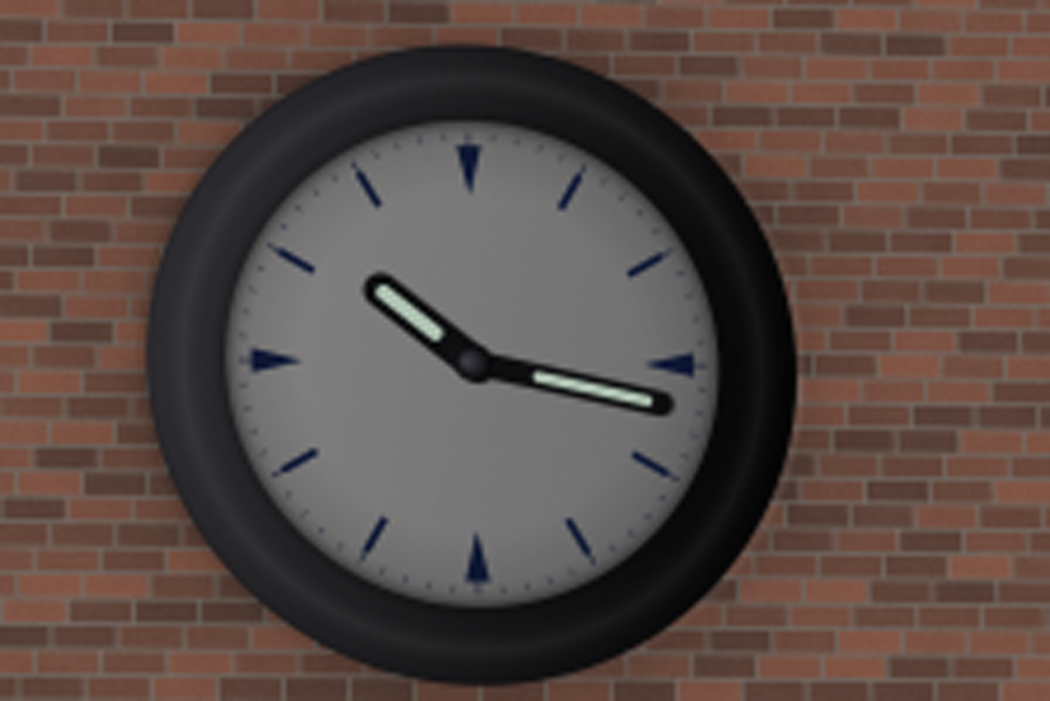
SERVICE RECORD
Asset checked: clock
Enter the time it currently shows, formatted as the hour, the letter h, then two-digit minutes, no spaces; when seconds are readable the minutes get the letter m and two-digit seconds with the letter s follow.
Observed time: 10h17
